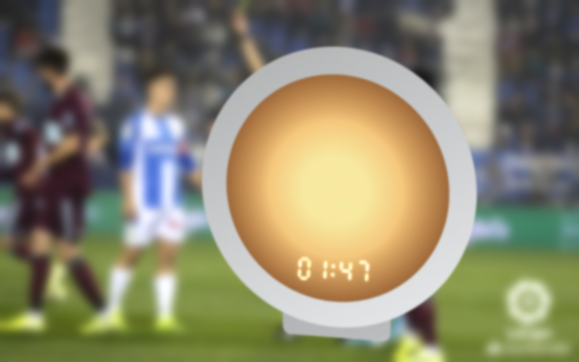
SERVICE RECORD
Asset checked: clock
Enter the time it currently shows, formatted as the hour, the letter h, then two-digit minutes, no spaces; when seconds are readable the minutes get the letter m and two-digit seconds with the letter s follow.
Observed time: 1h47
